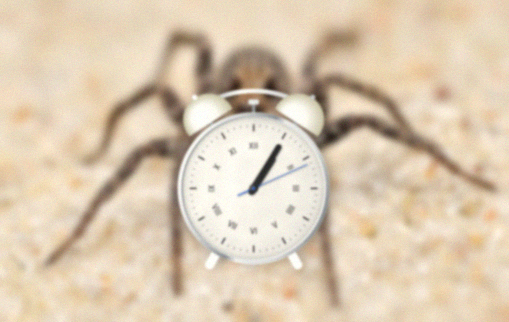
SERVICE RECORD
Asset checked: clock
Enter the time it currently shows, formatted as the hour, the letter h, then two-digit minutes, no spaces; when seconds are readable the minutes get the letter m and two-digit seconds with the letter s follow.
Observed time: 1h05m11s
